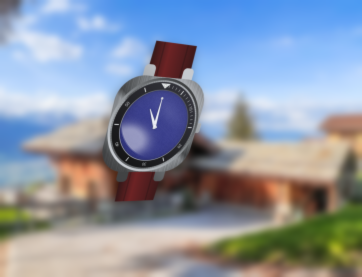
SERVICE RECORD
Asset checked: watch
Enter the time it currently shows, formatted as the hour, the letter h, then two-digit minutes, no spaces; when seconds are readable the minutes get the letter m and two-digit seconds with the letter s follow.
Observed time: 11h00
